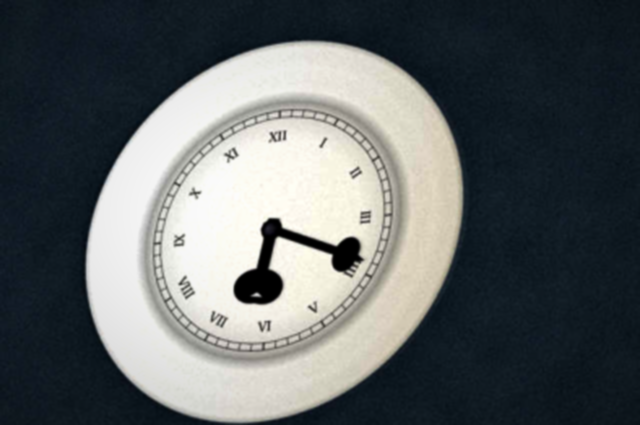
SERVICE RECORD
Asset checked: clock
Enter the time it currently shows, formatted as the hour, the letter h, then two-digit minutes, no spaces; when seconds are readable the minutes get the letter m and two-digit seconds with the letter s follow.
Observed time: 6h19
